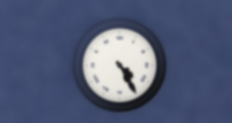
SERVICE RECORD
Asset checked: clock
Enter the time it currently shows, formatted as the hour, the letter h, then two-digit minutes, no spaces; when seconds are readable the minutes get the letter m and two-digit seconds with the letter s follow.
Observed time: 4h25
